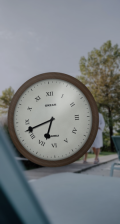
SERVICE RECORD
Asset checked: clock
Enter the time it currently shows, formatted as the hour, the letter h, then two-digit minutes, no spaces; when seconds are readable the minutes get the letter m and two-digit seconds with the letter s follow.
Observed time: 6h42
